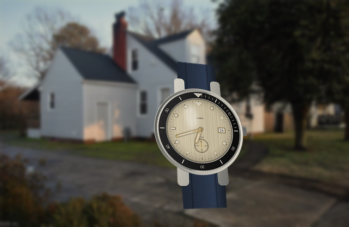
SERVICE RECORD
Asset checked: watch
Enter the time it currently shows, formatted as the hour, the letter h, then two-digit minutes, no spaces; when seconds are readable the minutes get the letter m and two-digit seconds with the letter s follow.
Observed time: 6h42
